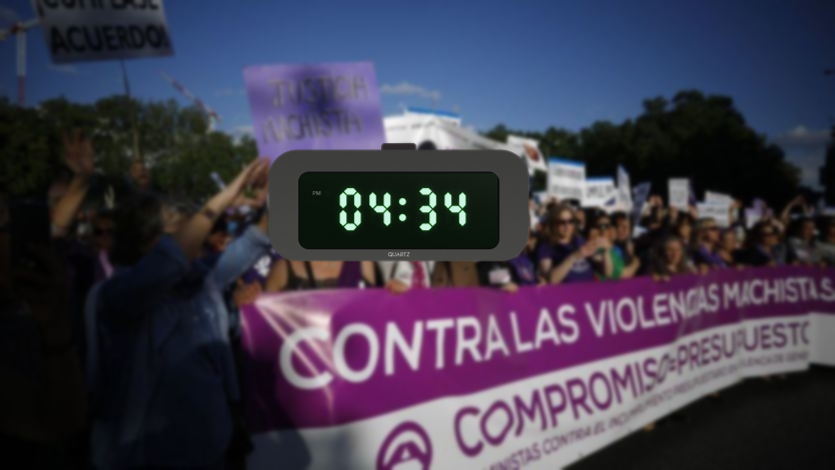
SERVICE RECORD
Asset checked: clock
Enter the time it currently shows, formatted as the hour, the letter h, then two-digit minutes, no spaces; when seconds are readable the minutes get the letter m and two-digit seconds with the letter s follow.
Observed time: 4h34
